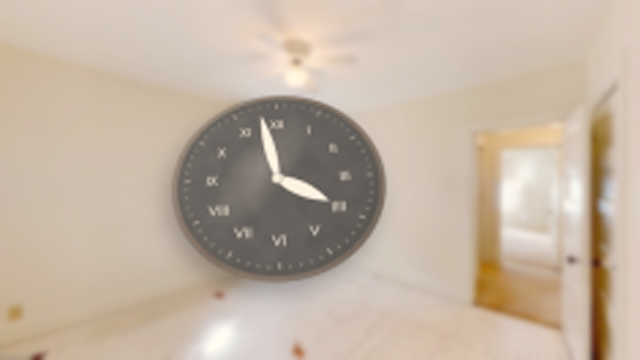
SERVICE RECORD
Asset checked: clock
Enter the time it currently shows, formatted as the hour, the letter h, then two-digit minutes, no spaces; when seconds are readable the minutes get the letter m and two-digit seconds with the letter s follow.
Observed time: 3h58
